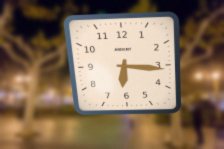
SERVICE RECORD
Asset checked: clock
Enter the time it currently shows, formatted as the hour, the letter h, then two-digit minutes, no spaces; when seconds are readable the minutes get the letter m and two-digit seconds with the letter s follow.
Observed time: 6h16
